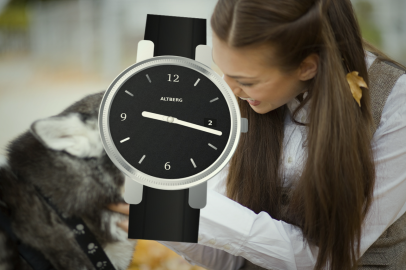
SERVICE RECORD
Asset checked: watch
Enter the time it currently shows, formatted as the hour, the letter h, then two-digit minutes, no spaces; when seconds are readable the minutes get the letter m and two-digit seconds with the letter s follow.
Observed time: 9h17
